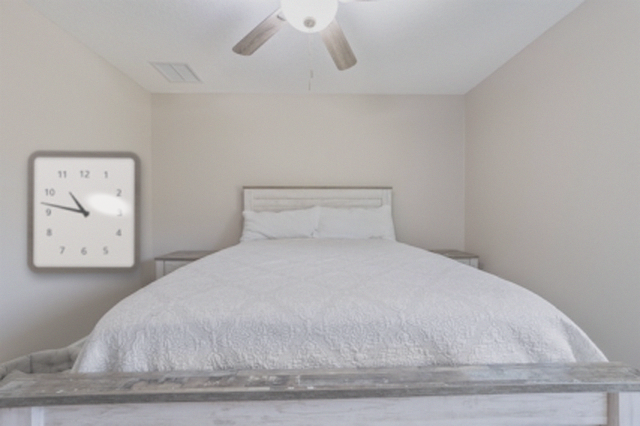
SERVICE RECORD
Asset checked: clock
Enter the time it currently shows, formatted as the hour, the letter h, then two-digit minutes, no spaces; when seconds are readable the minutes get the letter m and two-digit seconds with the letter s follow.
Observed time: 10h47
